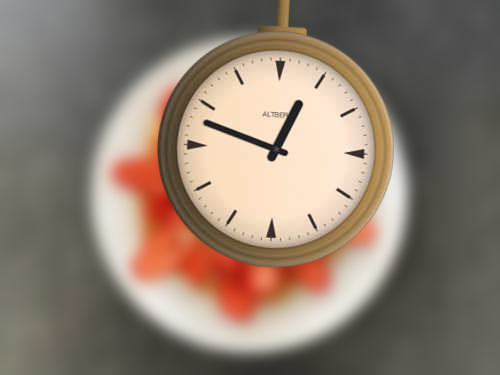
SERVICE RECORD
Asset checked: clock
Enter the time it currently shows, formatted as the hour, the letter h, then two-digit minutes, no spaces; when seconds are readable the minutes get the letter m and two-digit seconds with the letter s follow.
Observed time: 12h48
